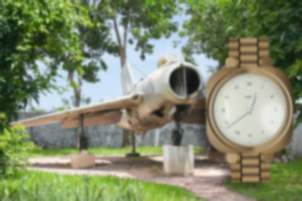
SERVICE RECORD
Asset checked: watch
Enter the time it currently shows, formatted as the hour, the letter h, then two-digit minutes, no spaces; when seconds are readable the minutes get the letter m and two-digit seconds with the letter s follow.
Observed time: 12h39
